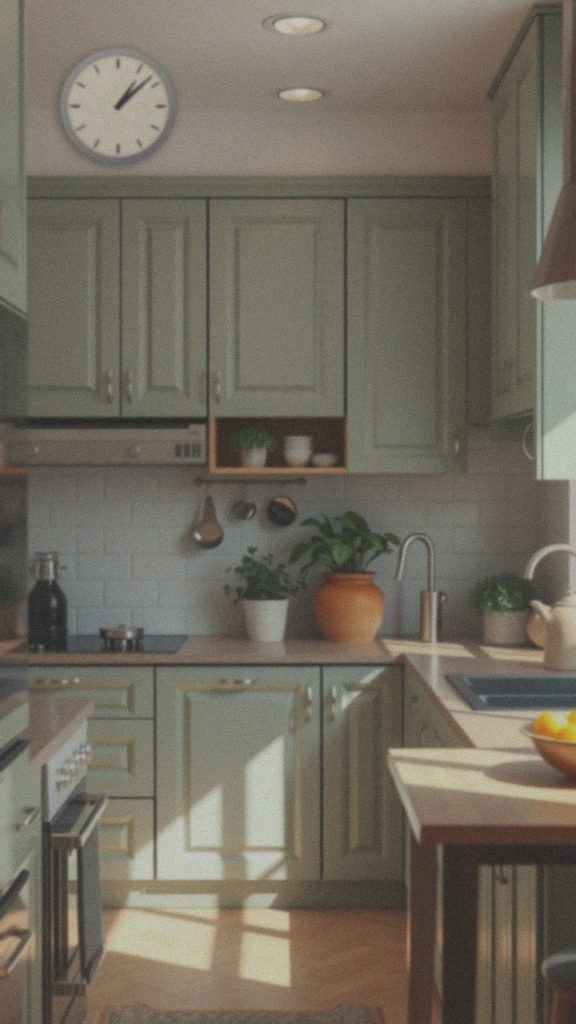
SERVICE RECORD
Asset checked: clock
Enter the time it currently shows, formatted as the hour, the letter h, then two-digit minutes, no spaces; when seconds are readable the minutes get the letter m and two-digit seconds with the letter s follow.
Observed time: 1h08
